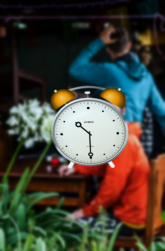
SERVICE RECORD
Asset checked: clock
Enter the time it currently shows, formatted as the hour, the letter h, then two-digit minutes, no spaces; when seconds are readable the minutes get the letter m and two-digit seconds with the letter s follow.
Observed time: 10h30
